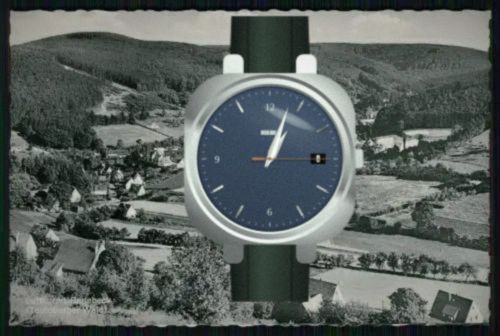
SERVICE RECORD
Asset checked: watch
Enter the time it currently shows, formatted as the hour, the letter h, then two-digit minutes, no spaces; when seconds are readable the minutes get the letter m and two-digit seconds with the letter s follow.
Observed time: 1h03m15s
